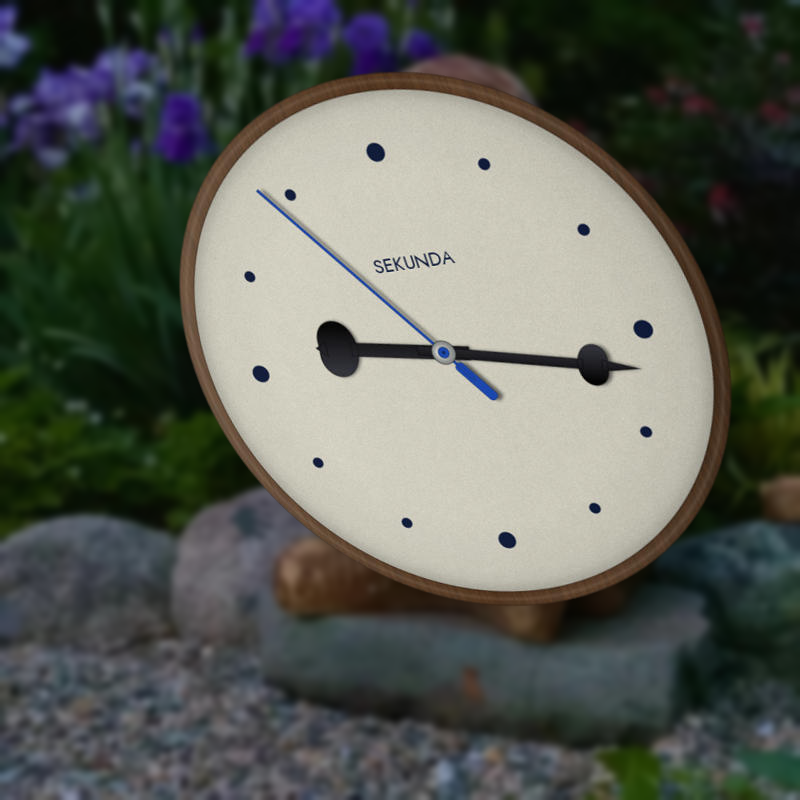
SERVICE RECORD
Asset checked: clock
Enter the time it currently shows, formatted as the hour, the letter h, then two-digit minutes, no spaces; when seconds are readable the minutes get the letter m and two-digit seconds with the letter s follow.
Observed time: 9h16m54s
